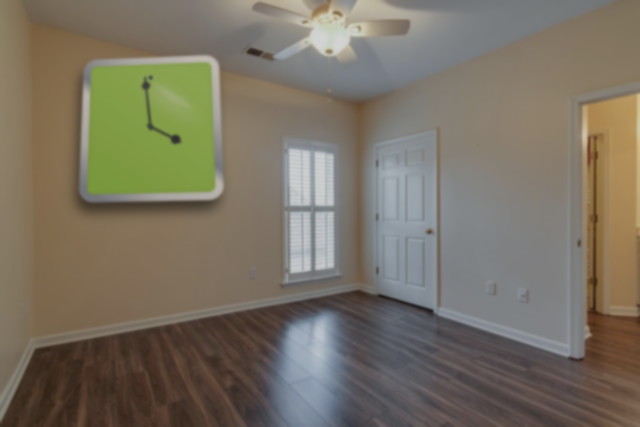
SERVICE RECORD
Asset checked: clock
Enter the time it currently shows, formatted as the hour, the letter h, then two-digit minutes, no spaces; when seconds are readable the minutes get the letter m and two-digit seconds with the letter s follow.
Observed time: 3h59
